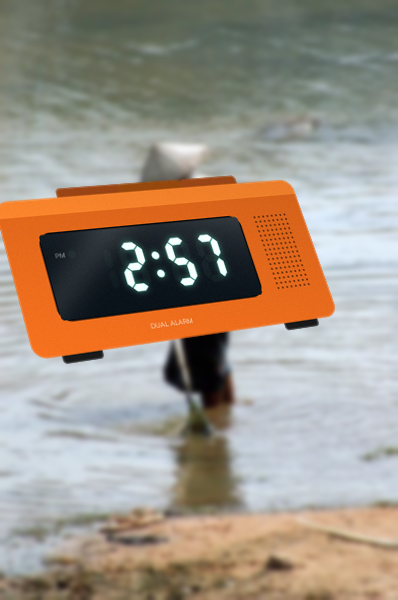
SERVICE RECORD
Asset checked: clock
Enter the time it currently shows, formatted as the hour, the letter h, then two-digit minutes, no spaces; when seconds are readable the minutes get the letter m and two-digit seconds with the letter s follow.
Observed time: 2h57
